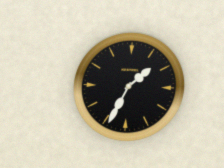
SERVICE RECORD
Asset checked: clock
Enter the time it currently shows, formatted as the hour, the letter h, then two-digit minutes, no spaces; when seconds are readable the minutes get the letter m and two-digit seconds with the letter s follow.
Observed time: 1h34
